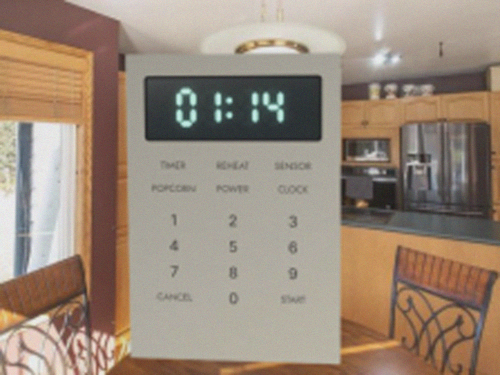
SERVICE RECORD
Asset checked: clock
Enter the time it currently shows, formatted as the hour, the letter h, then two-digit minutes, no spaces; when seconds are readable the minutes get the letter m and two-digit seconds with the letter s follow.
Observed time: 1h14
